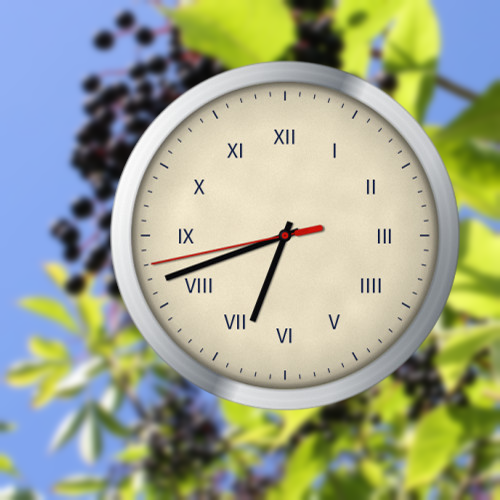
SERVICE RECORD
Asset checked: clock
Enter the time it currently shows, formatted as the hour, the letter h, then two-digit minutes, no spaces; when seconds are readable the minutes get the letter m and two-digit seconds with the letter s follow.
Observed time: 6h41m43s
